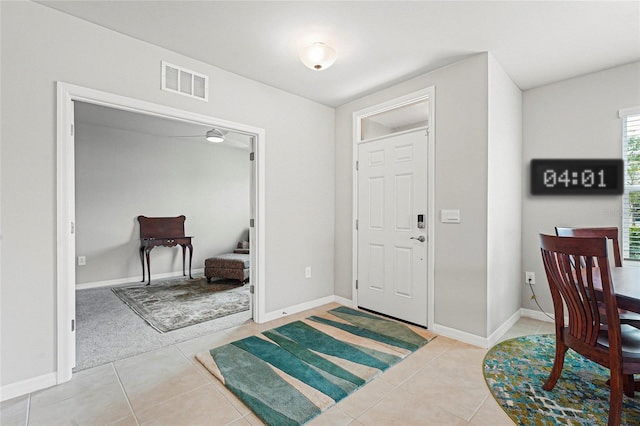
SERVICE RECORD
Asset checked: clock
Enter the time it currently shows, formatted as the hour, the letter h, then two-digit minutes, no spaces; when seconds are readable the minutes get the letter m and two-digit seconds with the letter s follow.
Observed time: 4h01
